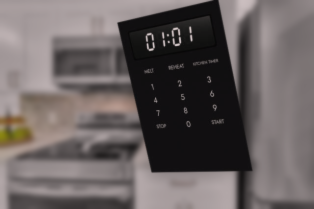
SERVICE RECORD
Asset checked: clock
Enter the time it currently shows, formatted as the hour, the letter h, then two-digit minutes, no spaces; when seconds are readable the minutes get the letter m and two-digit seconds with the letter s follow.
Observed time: 1h01
